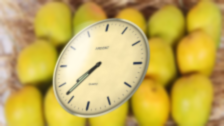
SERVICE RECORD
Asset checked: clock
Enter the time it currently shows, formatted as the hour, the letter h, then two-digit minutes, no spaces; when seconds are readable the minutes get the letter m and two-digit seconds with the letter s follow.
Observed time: 7h37
